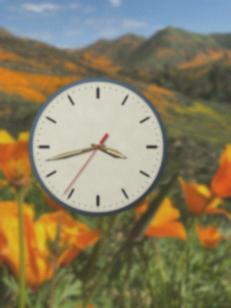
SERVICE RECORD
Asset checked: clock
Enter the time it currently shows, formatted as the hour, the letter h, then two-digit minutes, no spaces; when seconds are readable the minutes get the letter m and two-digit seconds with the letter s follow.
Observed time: 3h42m36s
